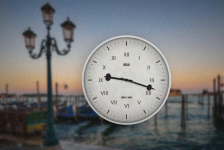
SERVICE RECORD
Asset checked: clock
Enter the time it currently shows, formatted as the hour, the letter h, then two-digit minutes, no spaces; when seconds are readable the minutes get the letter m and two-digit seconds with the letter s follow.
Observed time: 9h18
